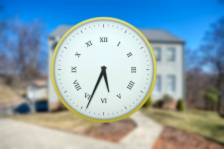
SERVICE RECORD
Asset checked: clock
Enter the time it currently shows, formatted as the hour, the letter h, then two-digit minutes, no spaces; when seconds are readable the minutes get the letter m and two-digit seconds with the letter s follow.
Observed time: 5h34
